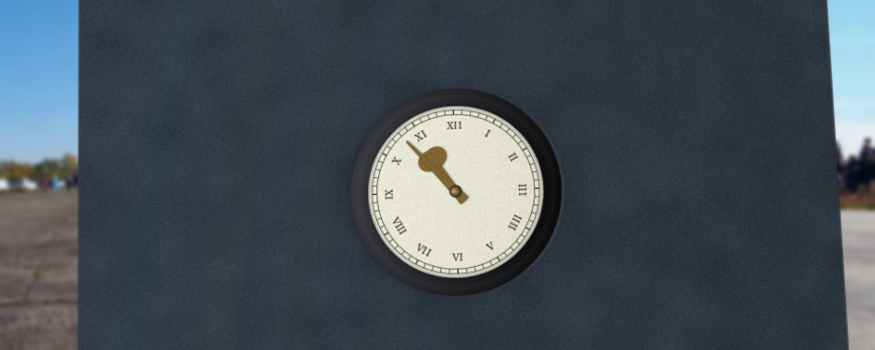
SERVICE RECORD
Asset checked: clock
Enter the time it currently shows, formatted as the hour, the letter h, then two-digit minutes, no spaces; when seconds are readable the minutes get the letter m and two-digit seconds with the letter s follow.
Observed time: 10h53
